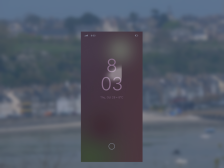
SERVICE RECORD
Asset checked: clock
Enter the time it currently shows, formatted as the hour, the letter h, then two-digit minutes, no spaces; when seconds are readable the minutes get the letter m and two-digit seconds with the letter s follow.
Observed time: 8h03
